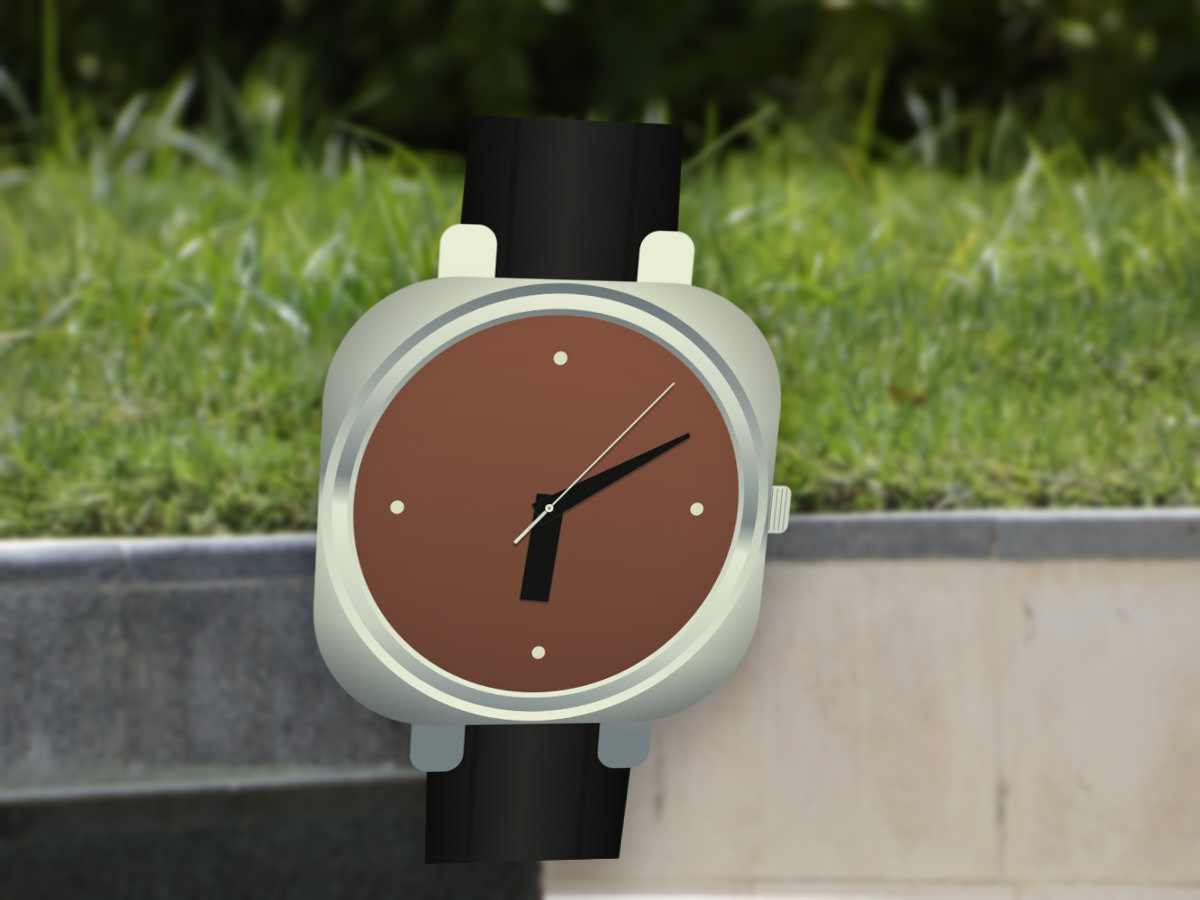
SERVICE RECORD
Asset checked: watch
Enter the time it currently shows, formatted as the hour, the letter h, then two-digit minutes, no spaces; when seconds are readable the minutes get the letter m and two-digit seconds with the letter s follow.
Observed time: 6h10m07s
